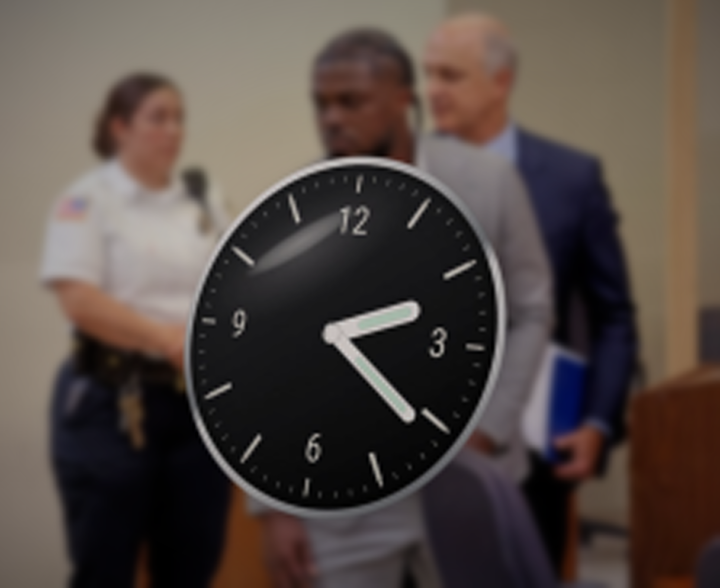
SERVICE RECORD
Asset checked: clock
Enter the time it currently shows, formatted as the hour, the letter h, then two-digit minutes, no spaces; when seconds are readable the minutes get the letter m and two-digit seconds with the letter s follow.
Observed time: 2h21
